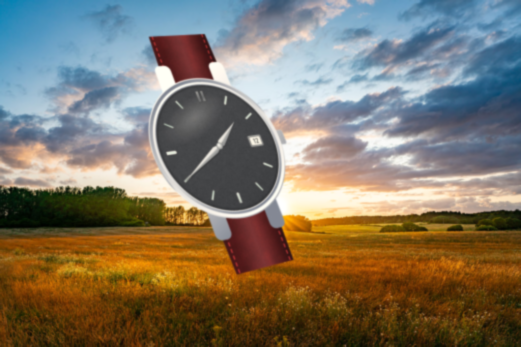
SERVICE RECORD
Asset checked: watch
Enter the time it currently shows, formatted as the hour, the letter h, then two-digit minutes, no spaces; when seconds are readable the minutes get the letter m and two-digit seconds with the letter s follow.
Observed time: 1h40
